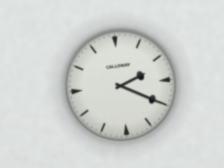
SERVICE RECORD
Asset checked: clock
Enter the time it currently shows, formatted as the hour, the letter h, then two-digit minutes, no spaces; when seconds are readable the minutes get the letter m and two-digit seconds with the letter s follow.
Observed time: 2h20
